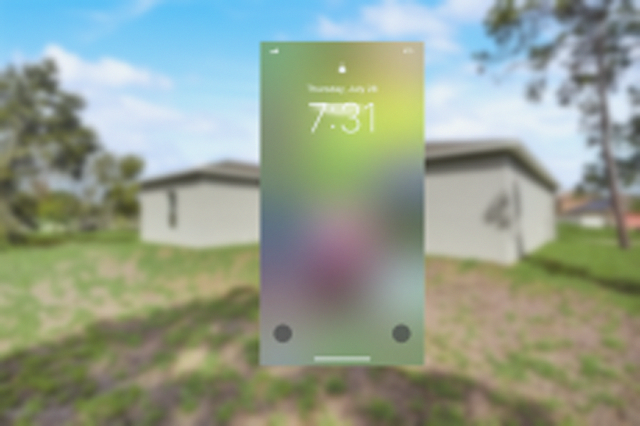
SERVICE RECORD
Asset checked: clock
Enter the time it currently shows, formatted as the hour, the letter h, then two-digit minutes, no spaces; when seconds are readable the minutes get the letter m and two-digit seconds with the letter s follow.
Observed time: 7h31
